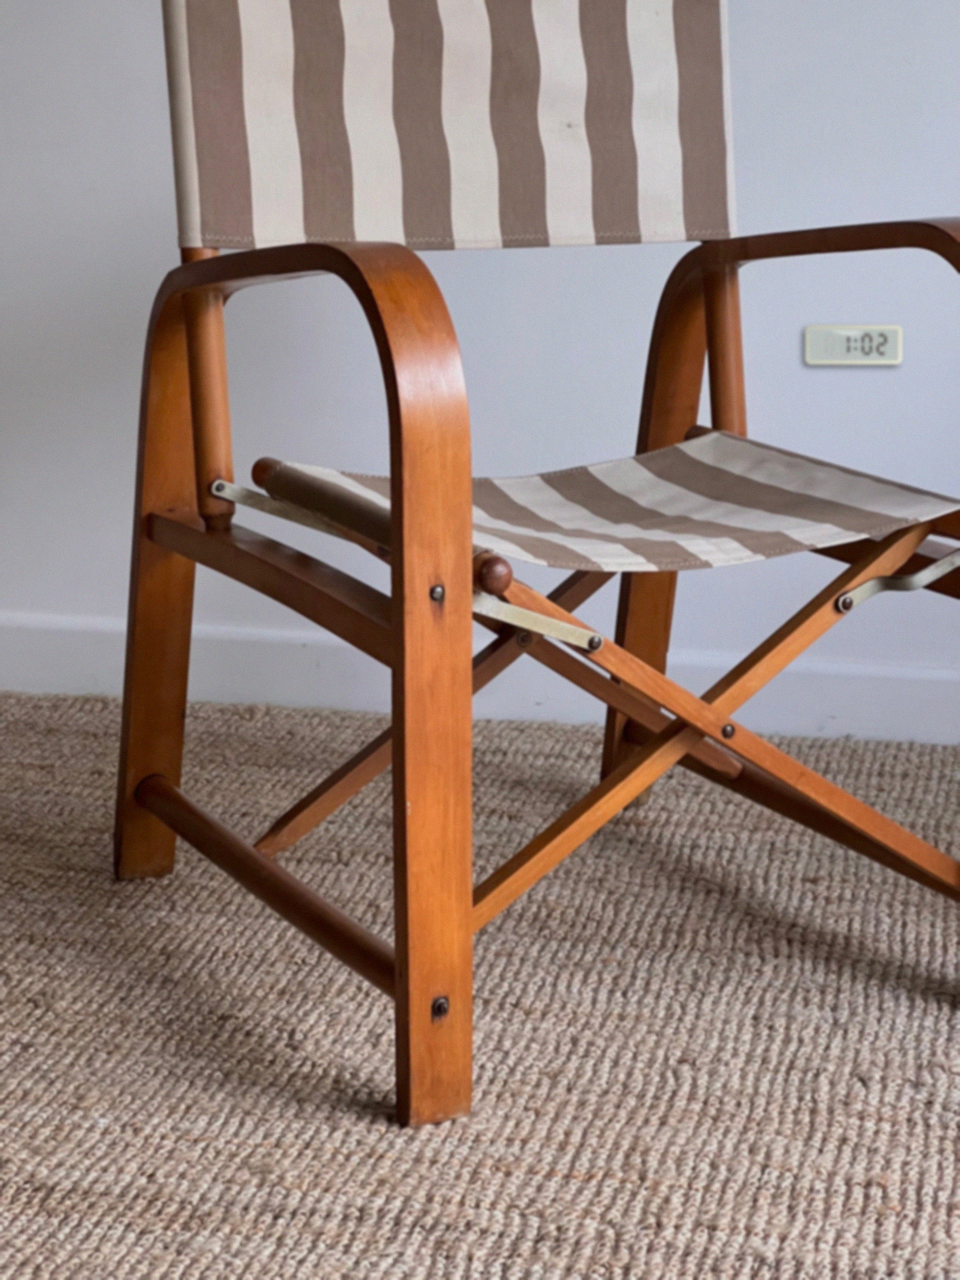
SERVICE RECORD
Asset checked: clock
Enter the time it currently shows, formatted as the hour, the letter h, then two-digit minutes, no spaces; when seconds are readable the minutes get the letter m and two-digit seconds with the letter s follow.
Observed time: 1h02
